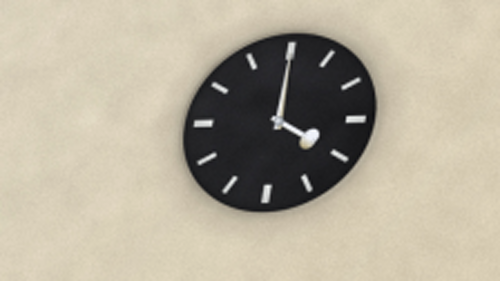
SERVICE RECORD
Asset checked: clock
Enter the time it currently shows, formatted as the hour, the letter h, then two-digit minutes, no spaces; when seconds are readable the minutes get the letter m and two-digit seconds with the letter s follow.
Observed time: 4h00
